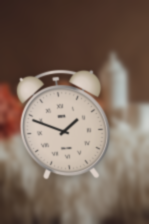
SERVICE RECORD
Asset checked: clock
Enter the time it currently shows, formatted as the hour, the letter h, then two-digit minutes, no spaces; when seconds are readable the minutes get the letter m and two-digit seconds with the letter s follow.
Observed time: 1h49
